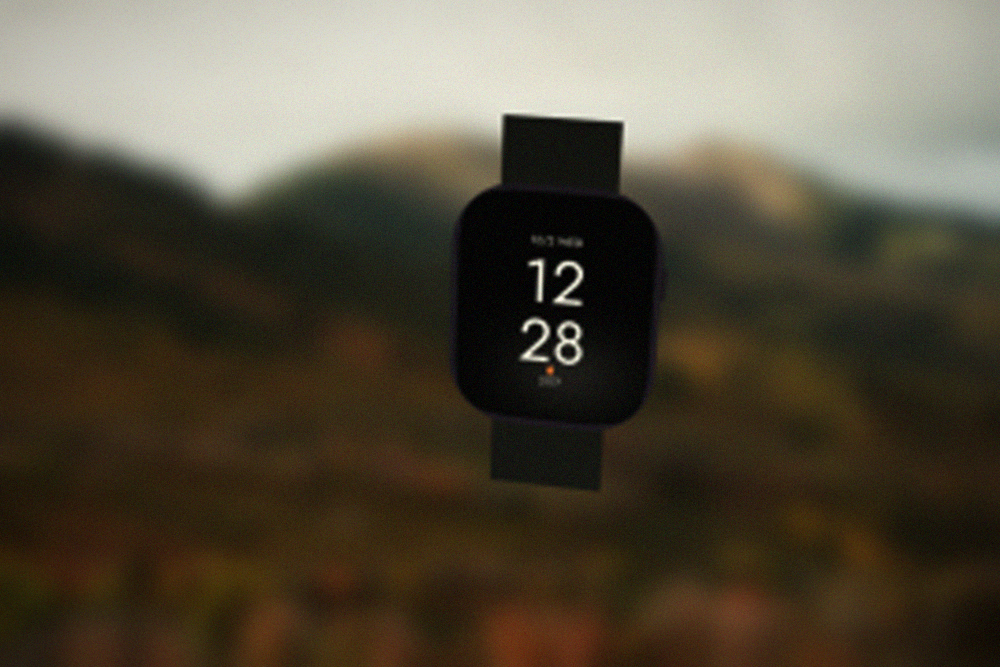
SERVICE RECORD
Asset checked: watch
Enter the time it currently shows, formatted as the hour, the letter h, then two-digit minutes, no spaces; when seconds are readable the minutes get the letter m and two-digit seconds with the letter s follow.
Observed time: 12h28
